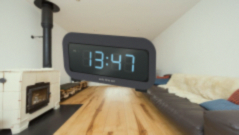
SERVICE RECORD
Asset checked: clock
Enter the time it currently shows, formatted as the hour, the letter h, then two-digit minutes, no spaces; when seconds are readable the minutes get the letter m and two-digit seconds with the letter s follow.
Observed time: 13h47
